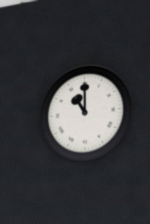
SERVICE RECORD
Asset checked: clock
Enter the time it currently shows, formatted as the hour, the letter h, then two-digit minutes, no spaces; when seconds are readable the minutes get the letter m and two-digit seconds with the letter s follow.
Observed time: 11h00
